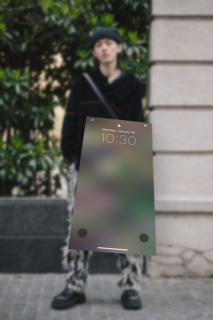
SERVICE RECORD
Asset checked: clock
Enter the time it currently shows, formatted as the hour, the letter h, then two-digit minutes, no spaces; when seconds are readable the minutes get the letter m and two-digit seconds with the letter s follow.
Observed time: 10h30
